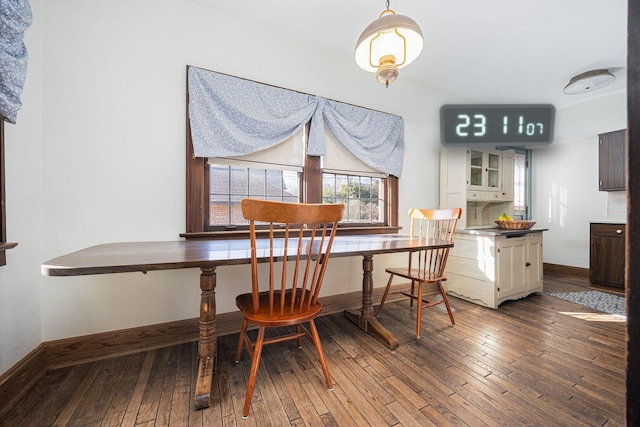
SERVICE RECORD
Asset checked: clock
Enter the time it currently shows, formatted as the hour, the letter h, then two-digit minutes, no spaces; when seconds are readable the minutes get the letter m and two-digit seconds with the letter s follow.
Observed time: 23h11m07s
